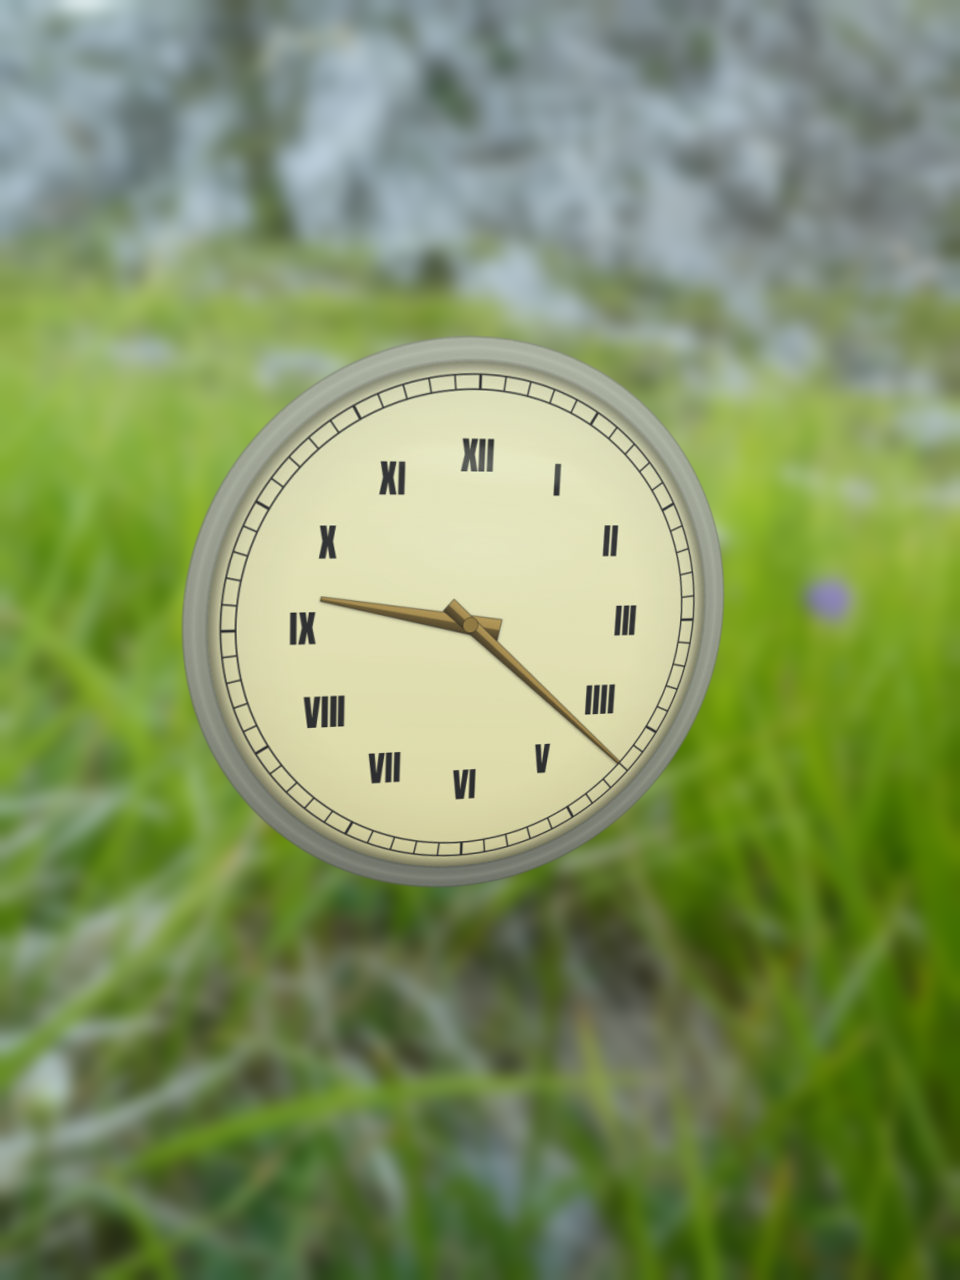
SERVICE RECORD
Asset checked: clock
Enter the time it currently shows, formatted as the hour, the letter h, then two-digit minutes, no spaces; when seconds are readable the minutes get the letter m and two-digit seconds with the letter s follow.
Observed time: 9h22
